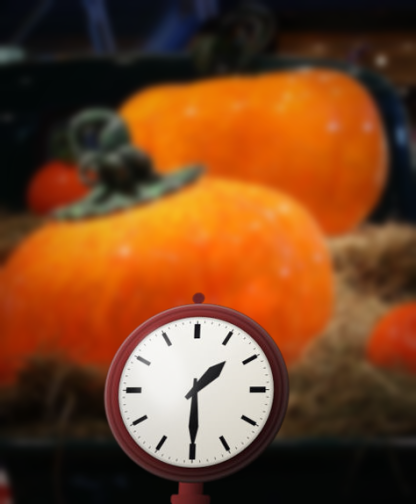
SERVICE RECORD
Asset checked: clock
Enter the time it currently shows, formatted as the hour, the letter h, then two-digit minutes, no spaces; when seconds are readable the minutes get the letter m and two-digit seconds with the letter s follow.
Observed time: 1h30
